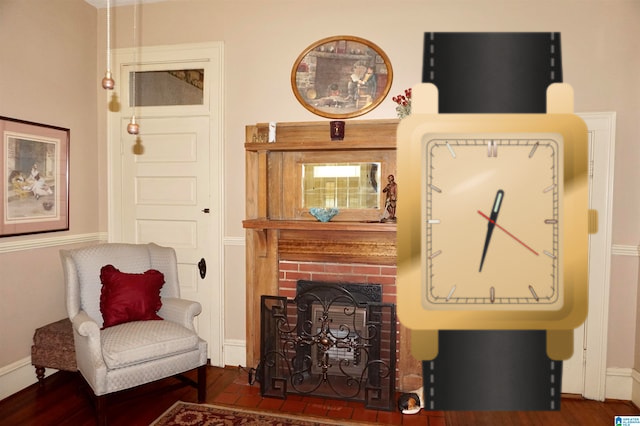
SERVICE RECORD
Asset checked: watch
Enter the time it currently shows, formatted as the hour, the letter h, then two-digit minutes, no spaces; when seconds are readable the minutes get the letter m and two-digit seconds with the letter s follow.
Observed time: 12h32m21s
